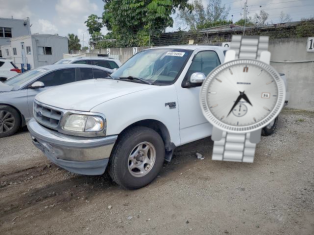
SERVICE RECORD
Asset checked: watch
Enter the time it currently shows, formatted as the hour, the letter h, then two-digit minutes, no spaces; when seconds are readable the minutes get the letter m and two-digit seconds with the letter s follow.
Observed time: 4h34
